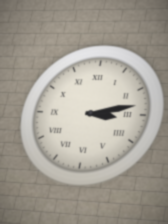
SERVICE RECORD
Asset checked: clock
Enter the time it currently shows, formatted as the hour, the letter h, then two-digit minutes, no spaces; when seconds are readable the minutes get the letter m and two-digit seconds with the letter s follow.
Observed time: 3h13
